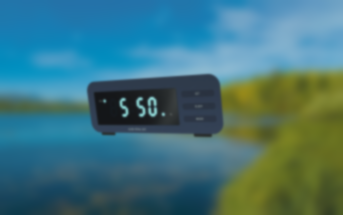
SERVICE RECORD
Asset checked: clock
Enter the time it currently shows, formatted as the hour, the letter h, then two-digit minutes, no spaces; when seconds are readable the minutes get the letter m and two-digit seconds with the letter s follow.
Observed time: 5h50
